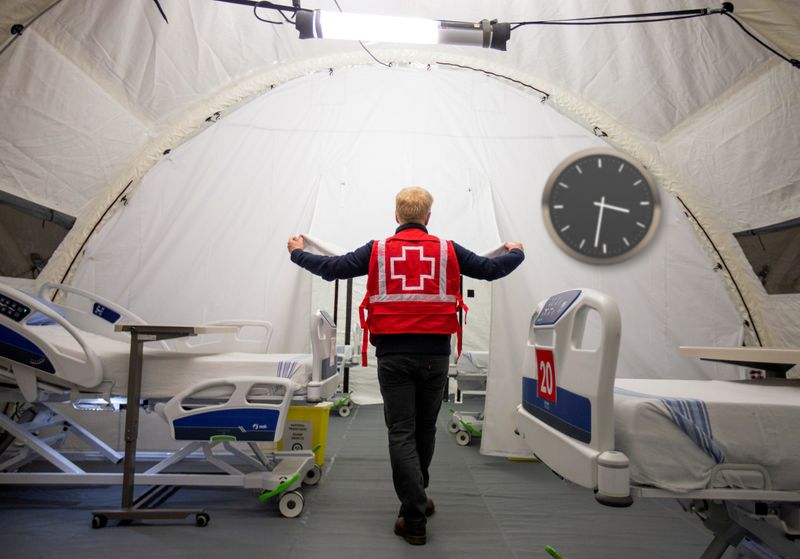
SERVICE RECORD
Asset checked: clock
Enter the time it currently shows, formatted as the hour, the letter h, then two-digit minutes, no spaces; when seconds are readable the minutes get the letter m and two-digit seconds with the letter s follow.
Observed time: 3h32
